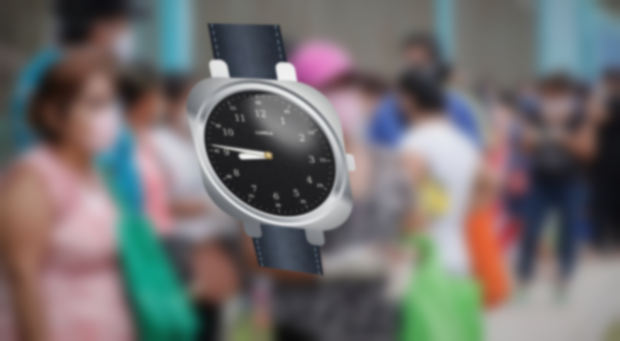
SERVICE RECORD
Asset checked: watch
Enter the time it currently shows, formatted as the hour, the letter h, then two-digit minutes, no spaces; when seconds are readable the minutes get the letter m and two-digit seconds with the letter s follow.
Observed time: 8h46
